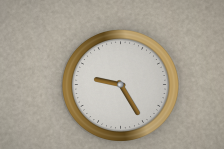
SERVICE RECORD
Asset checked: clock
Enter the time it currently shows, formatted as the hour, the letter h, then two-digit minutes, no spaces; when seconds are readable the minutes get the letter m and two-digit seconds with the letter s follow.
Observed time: 9h25
